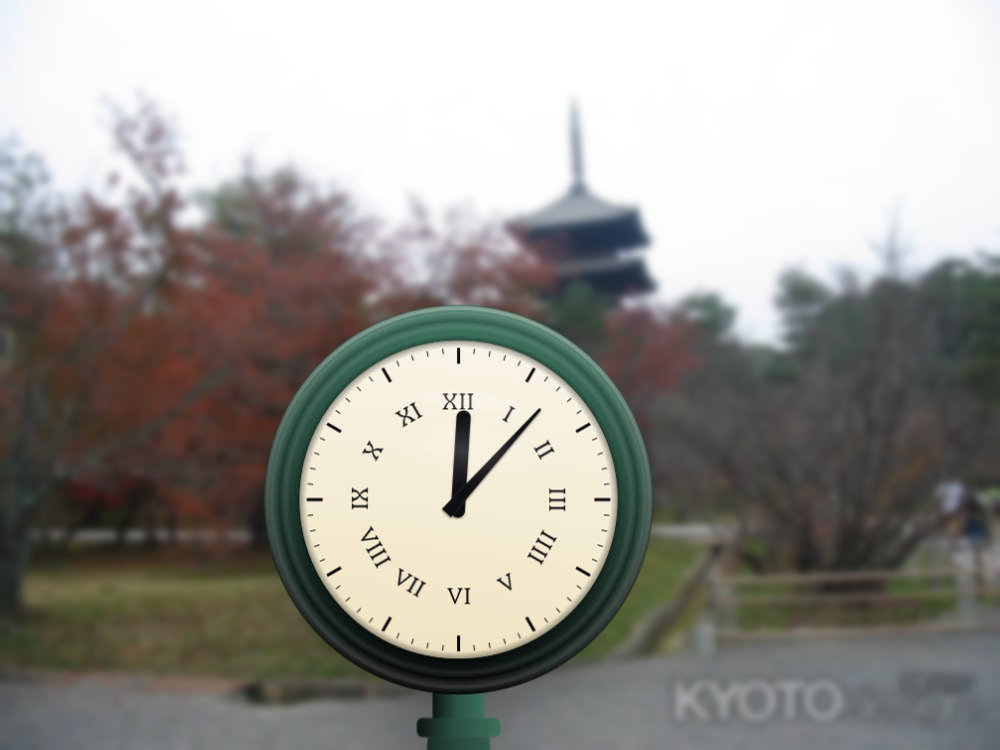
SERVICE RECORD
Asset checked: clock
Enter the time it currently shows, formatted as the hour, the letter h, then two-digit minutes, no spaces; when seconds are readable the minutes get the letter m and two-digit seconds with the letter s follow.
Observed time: 12h07
